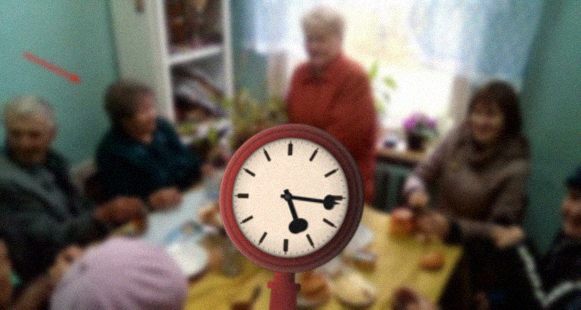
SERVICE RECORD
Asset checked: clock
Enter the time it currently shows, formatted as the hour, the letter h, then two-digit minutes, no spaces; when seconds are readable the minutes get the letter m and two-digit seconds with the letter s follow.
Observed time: 5h16
